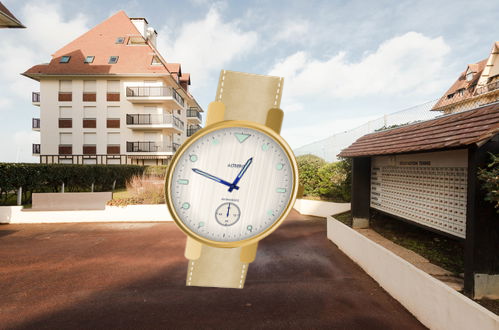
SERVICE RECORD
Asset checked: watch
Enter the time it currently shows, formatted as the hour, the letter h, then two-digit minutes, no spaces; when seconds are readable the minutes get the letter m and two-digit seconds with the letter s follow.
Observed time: 12h48
